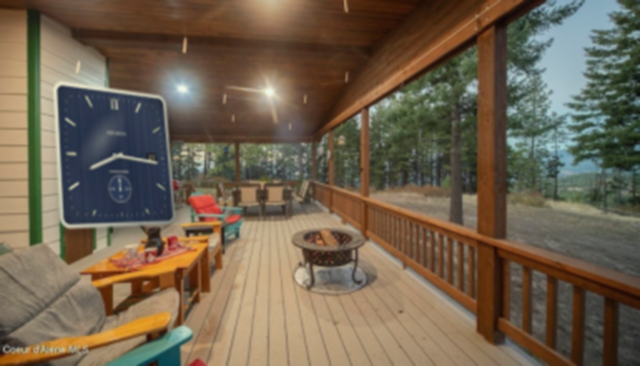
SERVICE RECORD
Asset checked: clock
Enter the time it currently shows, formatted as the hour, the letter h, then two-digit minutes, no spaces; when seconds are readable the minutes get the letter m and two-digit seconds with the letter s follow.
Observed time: 8h16
